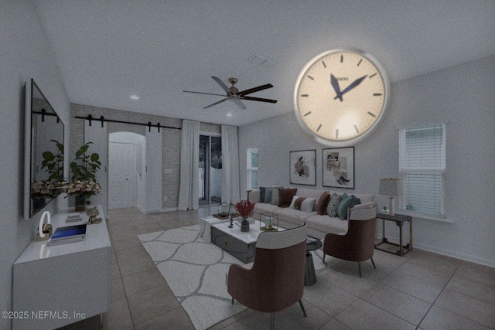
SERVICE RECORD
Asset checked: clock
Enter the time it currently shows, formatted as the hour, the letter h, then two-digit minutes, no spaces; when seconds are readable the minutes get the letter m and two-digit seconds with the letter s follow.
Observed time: 11h09
